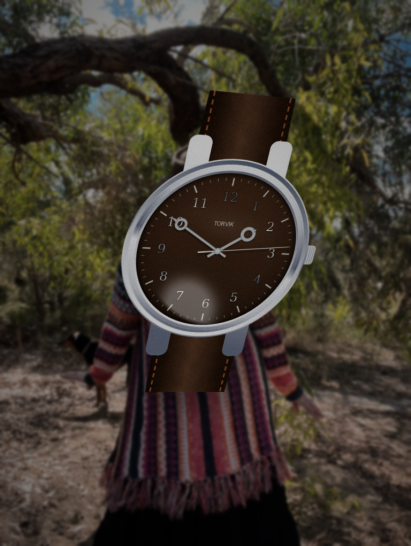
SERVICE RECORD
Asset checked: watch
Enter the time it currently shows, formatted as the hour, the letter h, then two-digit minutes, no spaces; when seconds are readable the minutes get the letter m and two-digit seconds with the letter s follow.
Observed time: 1h50m14s
